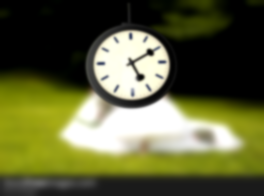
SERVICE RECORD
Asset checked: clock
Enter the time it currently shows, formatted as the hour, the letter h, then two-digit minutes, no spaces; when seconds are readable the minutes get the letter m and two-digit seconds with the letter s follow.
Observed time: 5h10
